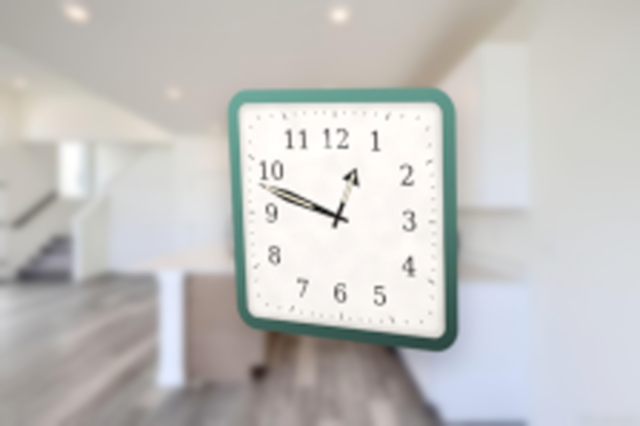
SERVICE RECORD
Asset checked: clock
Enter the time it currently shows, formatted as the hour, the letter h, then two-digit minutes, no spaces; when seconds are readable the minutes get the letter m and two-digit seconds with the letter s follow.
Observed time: 12h48
